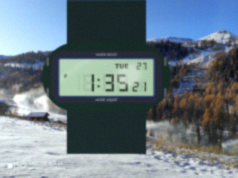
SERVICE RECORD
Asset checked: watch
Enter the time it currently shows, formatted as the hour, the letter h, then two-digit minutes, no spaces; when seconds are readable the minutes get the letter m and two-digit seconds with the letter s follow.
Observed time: 1h35
